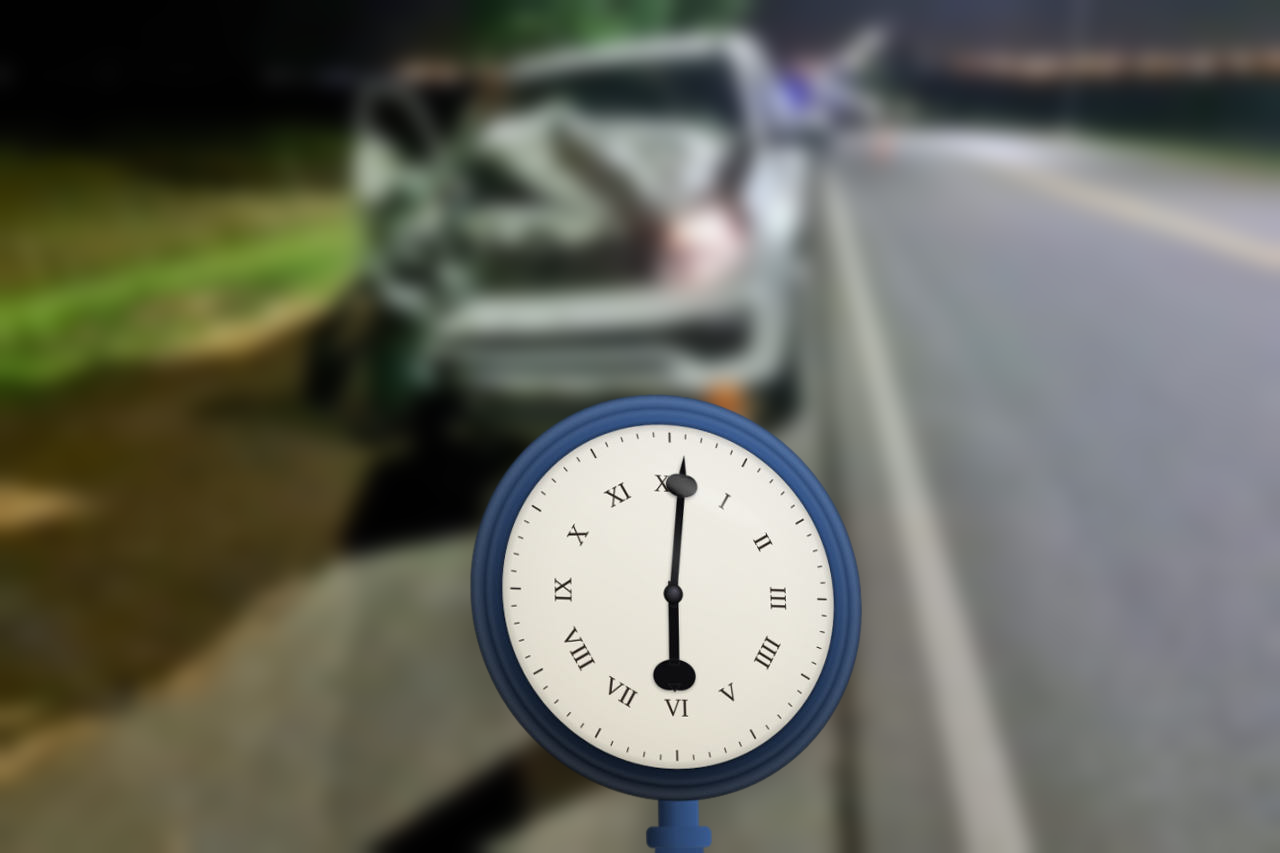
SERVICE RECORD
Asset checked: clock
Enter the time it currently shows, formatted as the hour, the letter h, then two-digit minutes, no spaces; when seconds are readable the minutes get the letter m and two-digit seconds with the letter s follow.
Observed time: 6h01
